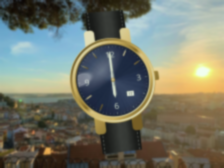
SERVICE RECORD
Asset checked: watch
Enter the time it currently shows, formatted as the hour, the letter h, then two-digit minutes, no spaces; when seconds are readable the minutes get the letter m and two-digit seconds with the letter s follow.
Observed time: 6h00
